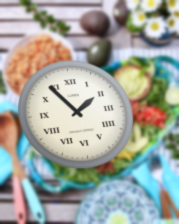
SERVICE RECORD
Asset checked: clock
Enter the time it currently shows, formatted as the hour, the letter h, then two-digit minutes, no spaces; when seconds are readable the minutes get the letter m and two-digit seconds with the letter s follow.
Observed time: 1h54
